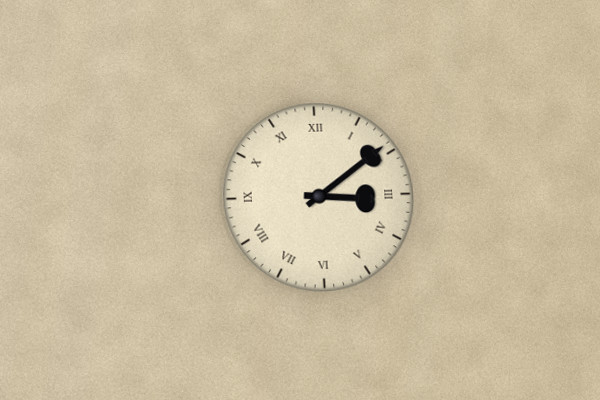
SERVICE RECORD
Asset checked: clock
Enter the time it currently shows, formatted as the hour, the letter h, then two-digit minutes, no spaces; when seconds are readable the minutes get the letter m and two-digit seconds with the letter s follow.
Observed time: 3h09
